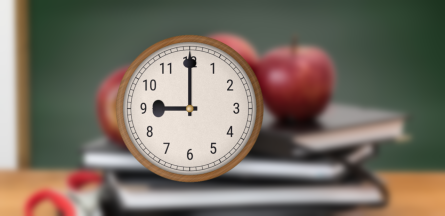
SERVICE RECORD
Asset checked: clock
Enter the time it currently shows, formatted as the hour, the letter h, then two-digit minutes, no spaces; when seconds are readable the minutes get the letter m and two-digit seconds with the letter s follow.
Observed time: 9h00
